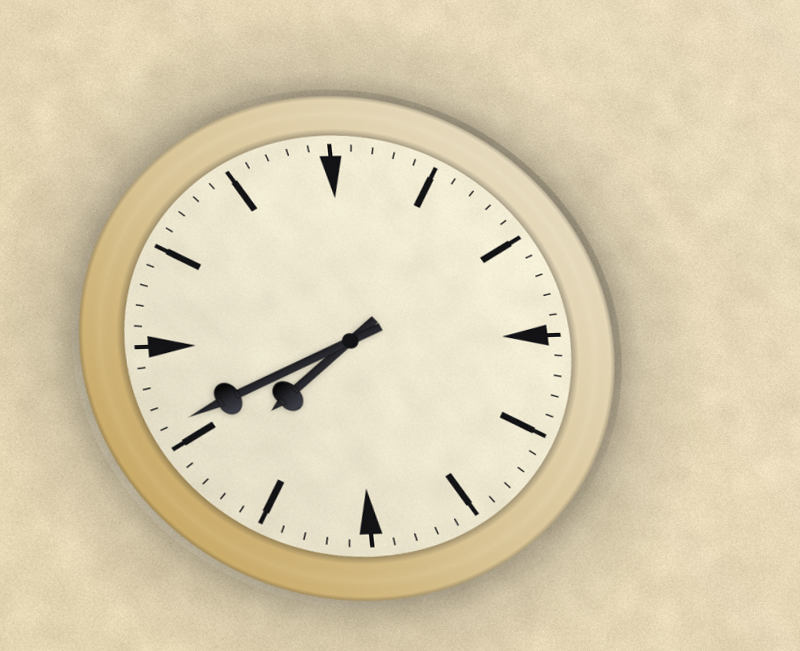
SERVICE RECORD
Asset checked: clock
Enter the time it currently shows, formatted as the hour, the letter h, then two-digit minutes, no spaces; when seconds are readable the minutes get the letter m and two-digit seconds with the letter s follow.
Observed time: 7h41
